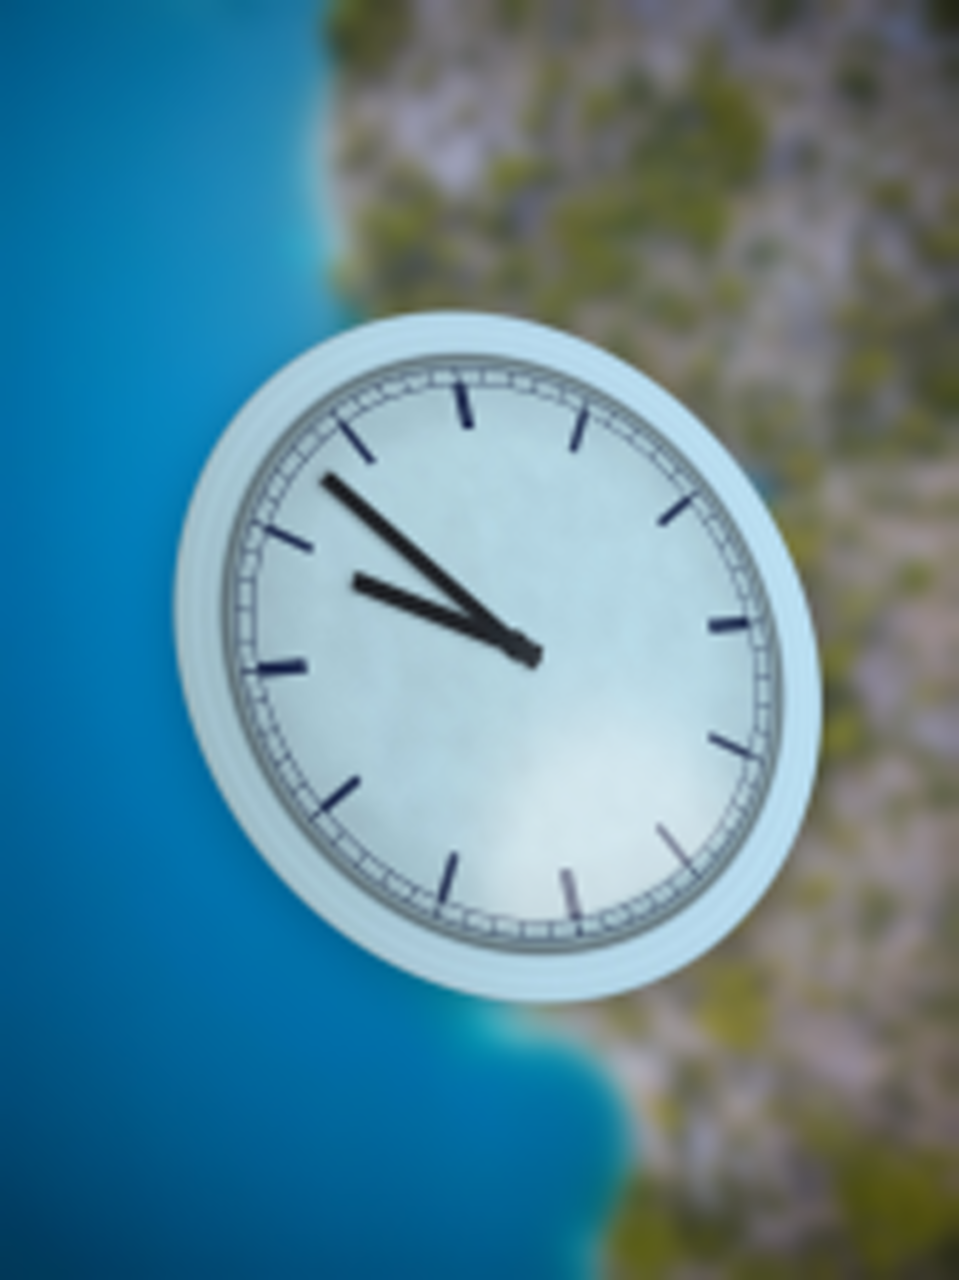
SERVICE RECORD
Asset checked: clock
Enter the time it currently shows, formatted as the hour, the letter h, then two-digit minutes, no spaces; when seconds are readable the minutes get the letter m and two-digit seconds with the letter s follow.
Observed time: 9h53
